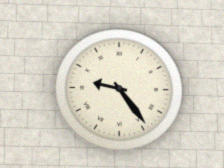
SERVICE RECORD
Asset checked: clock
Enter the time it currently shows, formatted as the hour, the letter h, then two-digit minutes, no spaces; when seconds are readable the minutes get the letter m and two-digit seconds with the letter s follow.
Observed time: 9h24
